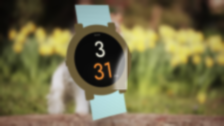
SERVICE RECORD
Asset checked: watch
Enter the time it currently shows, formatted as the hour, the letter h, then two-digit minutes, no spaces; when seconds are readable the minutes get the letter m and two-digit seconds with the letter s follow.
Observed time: 3h31
